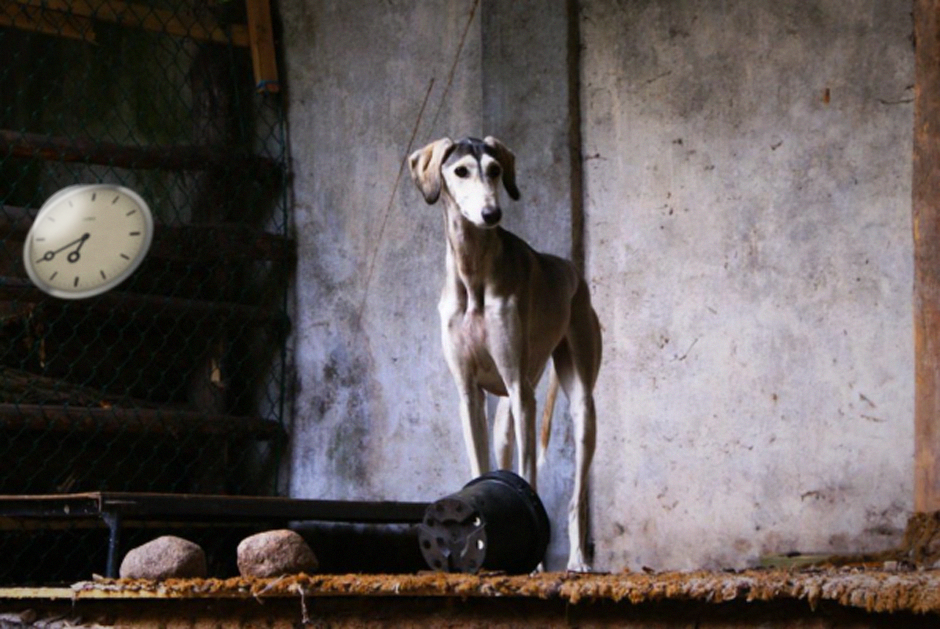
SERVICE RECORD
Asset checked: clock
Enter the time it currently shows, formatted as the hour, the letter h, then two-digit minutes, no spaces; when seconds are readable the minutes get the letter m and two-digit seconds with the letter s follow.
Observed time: 6h40
